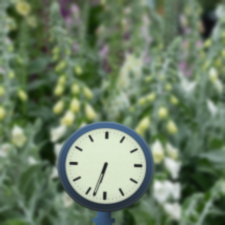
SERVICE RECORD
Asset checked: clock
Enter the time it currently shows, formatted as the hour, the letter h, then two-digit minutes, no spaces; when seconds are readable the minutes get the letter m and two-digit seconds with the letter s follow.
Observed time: 6h33
